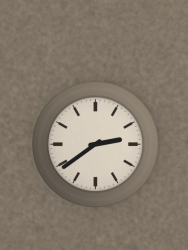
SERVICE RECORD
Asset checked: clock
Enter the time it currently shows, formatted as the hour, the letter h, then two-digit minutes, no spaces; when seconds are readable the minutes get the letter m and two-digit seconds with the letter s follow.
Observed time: 2h39
